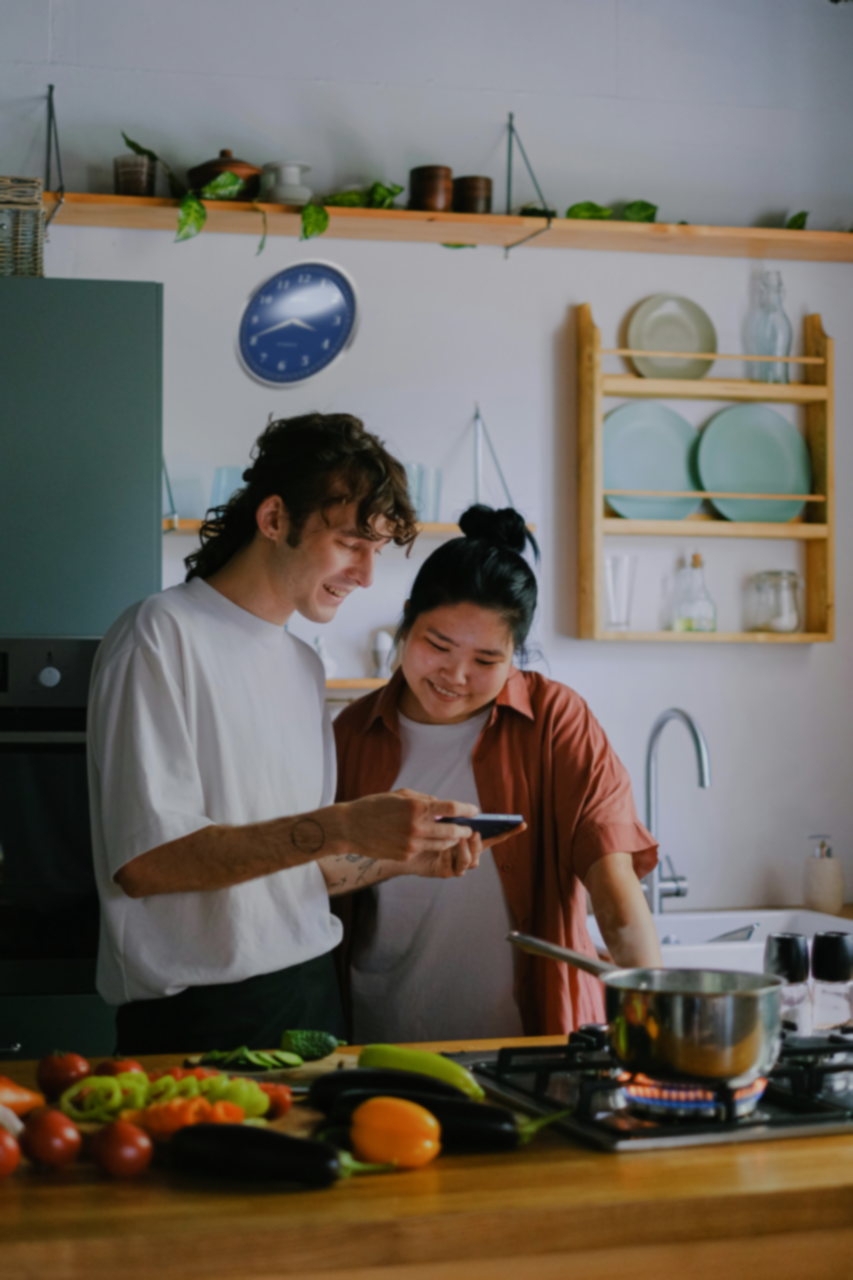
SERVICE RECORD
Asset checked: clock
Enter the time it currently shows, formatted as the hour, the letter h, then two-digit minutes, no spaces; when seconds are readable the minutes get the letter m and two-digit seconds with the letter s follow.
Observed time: 3h41
